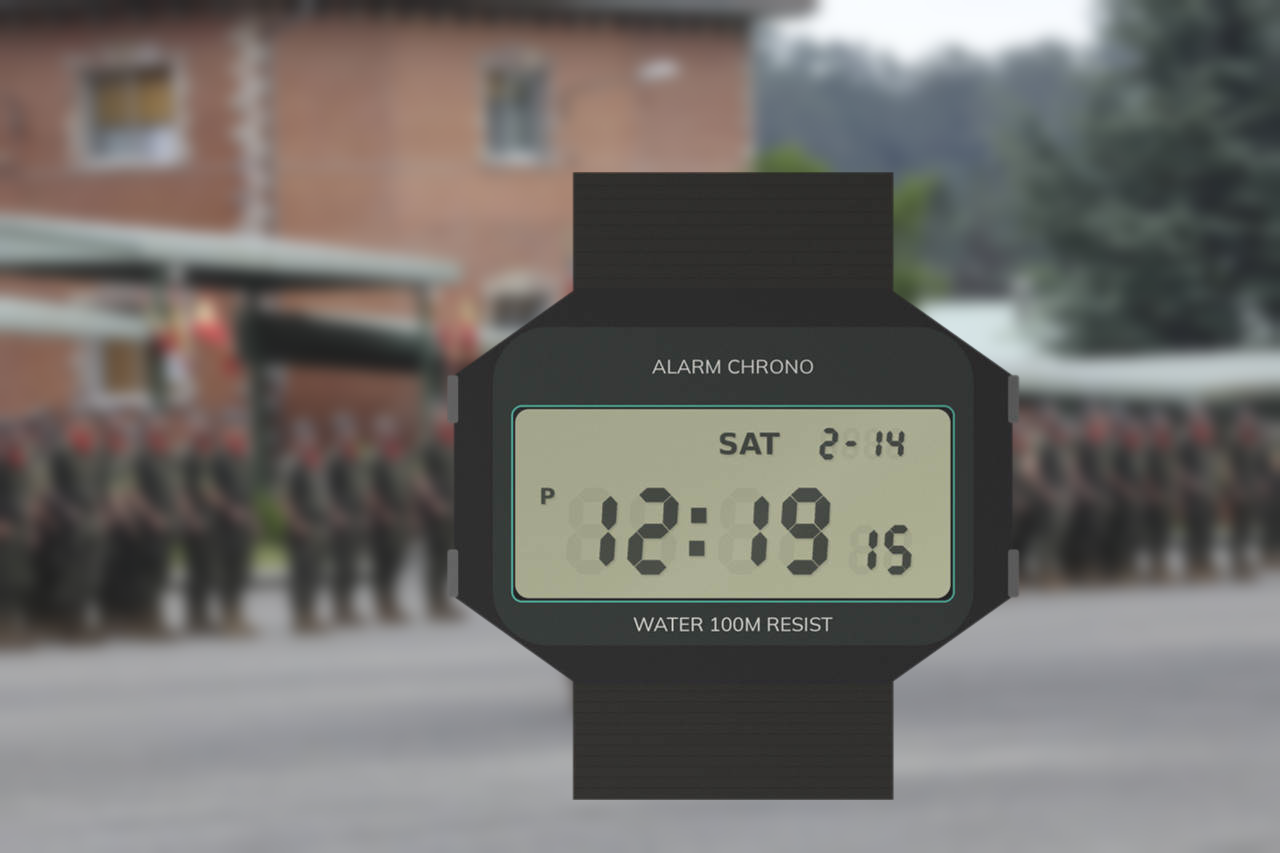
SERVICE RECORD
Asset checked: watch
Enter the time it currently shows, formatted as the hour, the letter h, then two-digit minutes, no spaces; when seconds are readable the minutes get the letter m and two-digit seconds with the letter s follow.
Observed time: 12h19m15s
